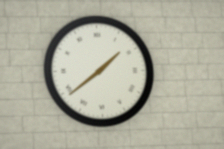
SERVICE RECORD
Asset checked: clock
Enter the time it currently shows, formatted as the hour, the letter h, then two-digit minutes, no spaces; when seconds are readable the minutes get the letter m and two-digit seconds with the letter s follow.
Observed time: 1h39
